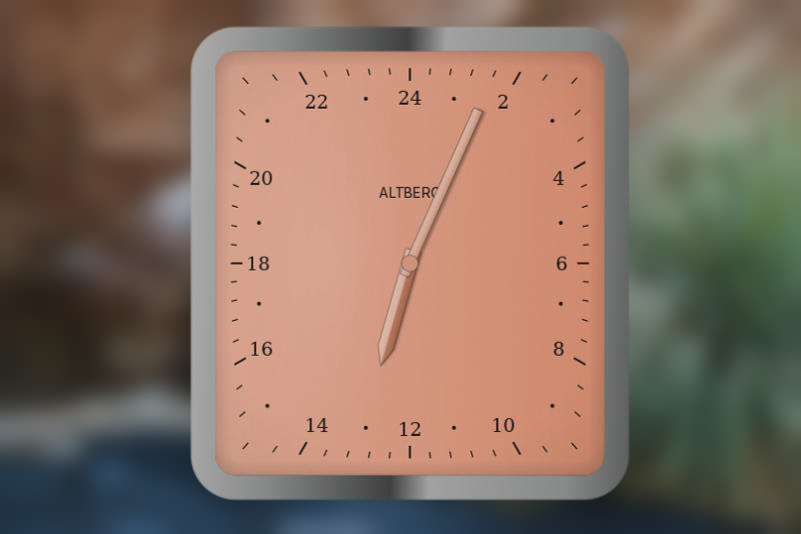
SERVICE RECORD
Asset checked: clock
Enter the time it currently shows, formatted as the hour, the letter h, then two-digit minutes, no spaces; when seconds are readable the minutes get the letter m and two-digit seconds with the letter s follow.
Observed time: 13h04
